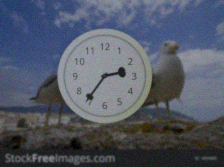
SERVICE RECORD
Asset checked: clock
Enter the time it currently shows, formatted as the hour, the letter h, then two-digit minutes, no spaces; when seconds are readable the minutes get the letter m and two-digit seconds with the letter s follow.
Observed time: 2h36
